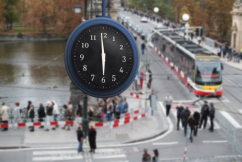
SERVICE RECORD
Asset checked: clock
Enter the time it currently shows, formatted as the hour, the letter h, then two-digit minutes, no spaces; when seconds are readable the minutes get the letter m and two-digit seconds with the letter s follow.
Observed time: 5h59
